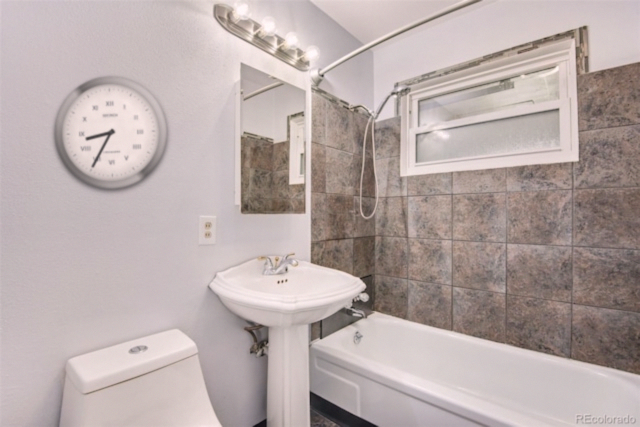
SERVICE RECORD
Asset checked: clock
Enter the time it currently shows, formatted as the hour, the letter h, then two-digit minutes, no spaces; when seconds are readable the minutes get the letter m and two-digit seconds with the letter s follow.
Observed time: 8h35
